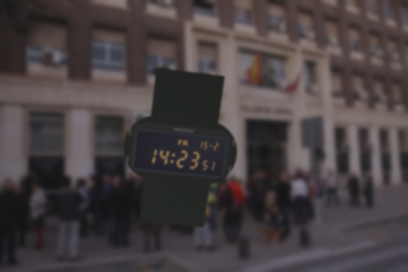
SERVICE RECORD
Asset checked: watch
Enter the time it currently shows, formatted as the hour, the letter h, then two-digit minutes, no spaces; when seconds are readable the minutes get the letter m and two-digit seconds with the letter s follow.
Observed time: 14h23
